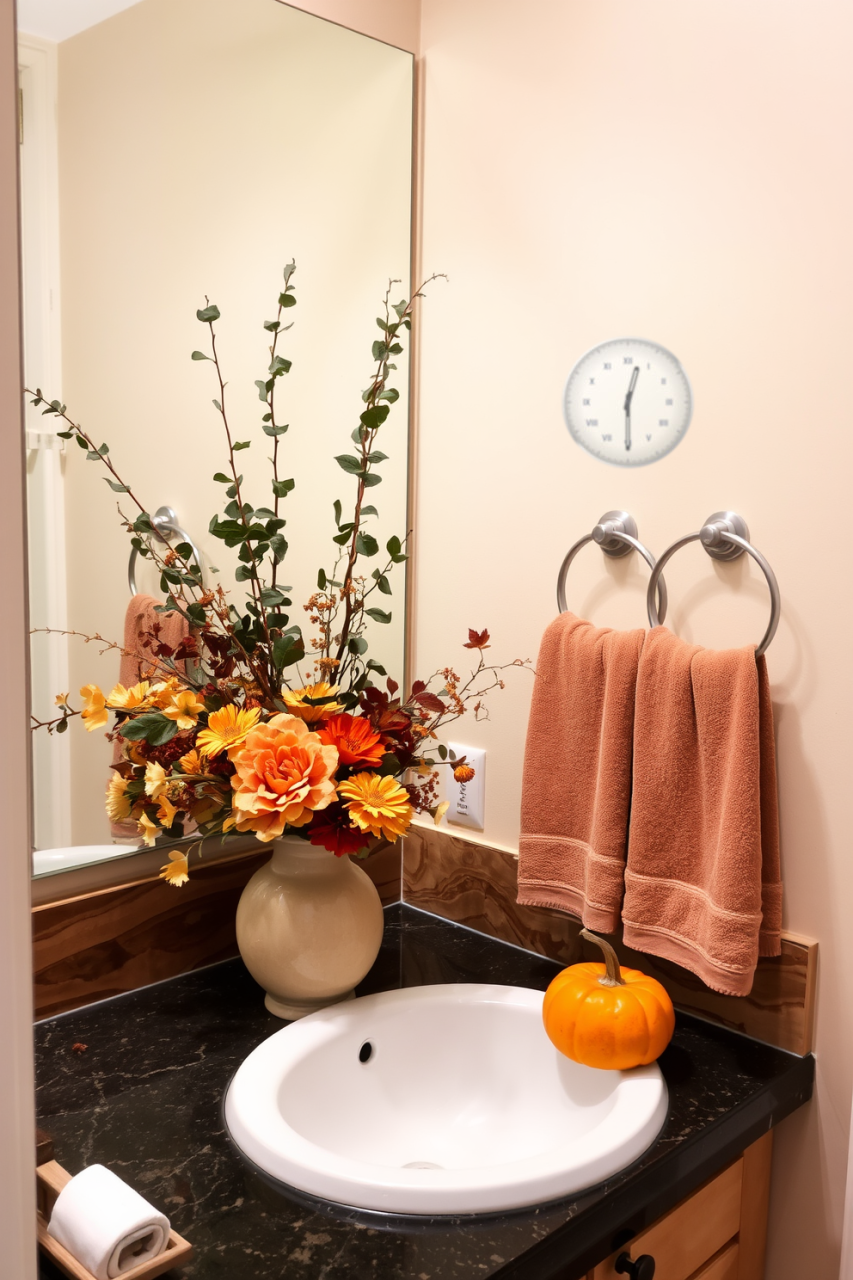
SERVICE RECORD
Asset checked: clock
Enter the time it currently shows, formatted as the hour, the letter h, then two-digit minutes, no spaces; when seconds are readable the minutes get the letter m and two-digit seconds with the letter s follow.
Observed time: 12h30
